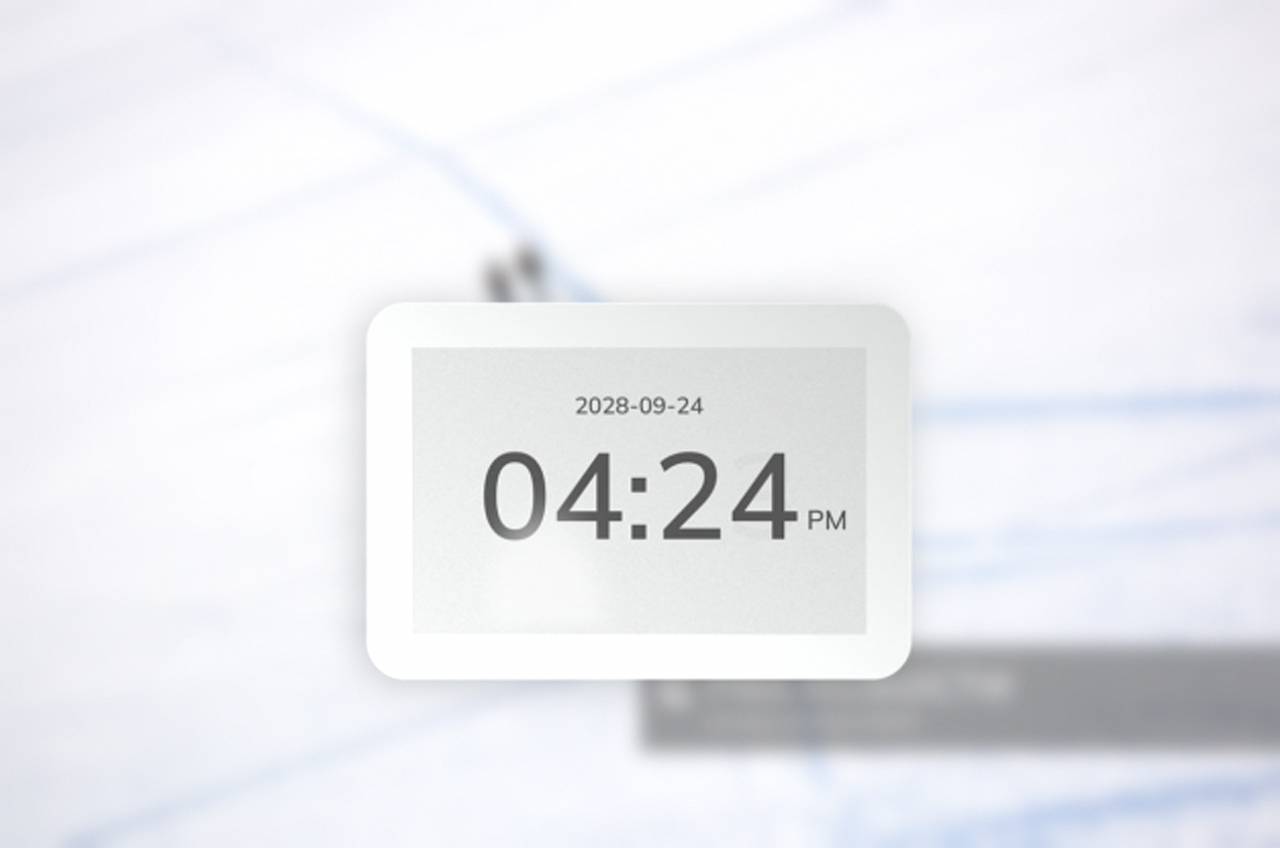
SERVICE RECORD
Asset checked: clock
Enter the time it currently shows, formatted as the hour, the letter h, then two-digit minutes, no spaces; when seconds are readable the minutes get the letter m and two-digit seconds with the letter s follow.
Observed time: 4h24
